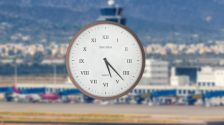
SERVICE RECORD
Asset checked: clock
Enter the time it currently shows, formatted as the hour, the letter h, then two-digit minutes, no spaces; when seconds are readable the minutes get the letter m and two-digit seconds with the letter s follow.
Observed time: 5h23
